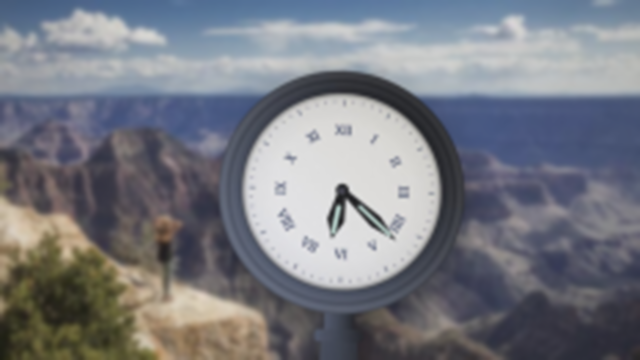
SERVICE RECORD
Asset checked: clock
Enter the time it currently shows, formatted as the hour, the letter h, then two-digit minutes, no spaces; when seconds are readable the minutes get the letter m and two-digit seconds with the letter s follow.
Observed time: 6h22
